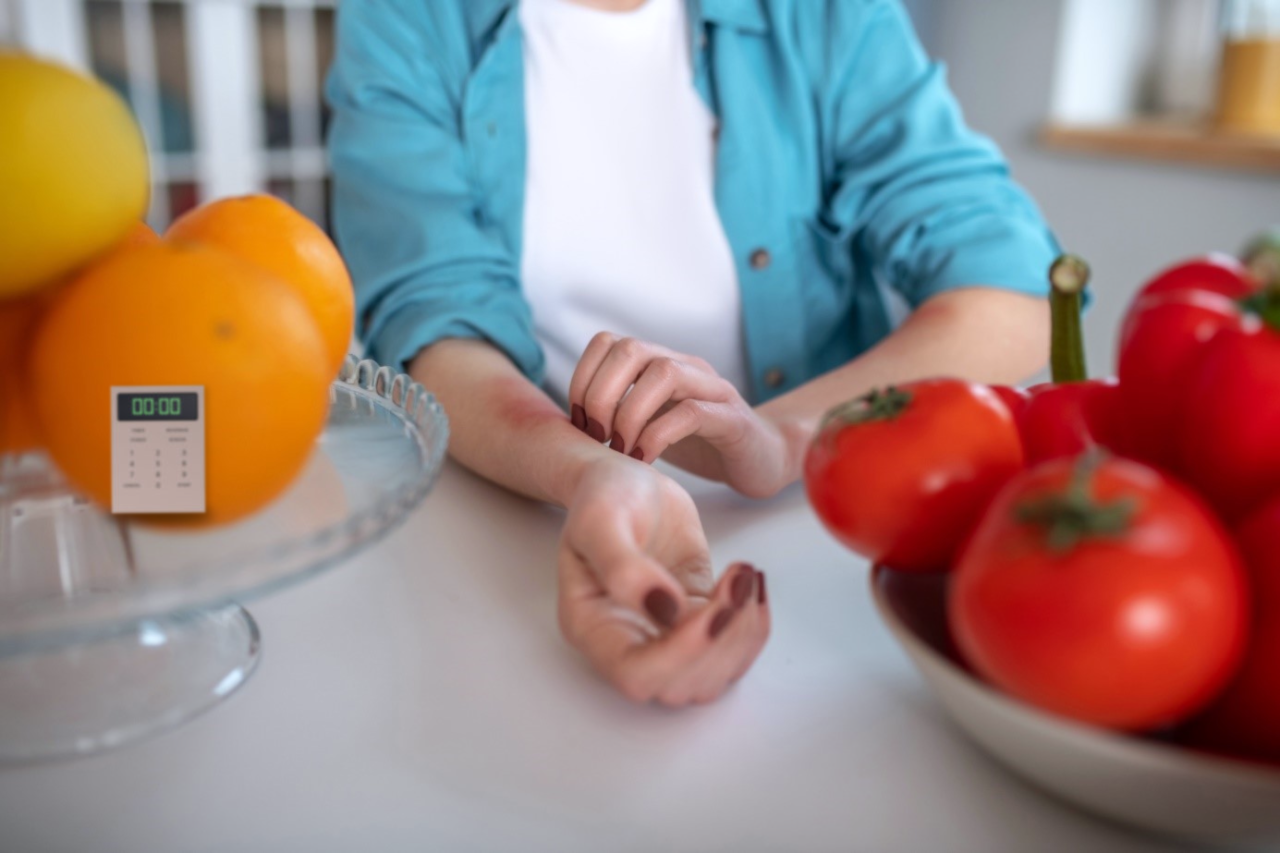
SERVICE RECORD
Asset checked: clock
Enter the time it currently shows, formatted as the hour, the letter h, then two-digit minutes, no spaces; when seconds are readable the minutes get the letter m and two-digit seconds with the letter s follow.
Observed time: 0h00
